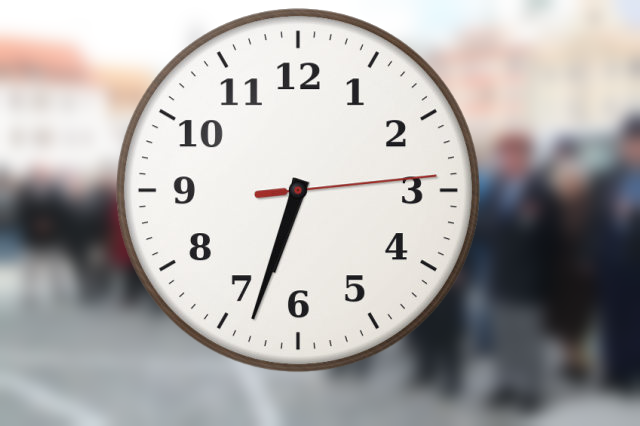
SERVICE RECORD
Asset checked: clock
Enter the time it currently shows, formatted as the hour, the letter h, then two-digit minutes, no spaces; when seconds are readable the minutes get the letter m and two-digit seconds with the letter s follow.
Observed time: 6h33m14s
